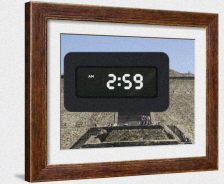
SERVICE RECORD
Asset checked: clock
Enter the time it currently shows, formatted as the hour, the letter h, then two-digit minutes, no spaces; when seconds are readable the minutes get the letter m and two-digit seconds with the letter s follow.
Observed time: 2h59
